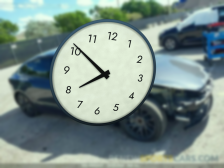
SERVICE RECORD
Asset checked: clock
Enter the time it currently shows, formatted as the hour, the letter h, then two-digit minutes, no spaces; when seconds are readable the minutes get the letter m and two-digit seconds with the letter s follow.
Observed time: 7h51
